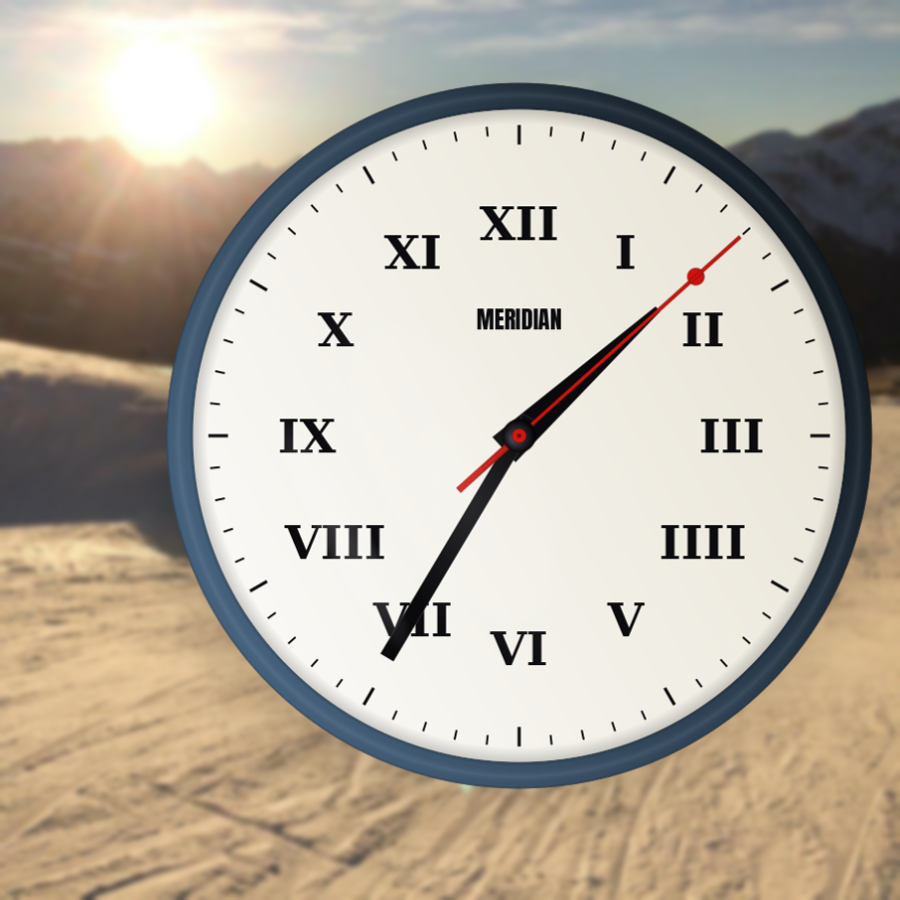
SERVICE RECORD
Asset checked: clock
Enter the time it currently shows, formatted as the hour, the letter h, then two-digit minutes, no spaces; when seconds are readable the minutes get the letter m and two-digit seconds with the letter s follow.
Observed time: 1h35m08s
